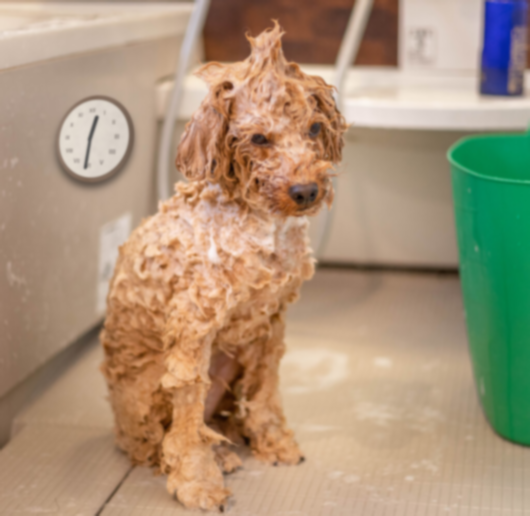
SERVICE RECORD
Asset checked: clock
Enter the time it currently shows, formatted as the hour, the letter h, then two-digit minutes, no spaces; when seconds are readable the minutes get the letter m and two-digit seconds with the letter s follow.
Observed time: 12h31
